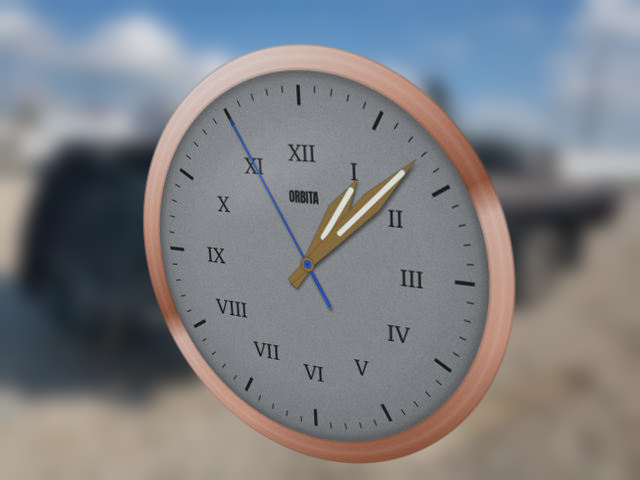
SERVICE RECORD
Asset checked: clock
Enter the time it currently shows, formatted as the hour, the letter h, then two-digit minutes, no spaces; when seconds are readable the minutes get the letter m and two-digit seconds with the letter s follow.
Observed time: 1h07m55s
